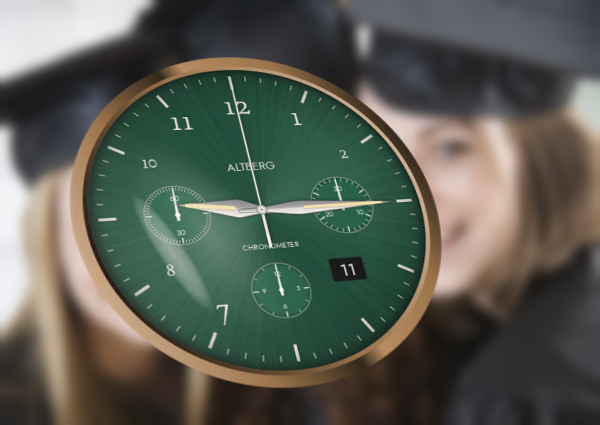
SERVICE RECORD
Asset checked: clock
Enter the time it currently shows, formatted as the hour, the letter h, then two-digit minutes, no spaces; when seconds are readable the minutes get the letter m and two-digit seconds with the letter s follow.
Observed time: 9h15
